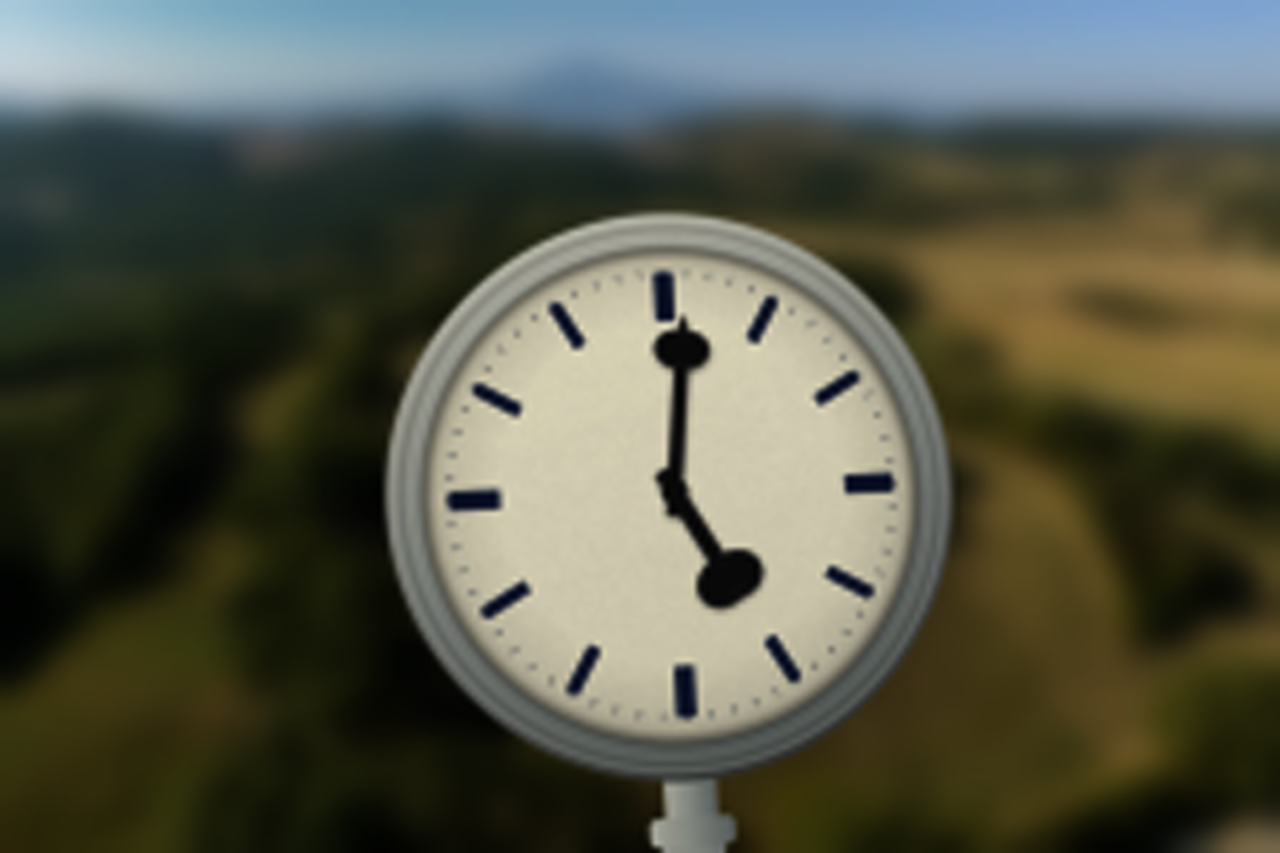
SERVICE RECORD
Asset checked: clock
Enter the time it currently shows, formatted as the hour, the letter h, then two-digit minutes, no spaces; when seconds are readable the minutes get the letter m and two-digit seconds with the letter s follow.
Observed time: 5h01
